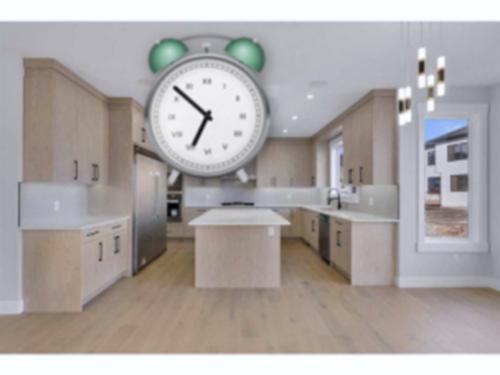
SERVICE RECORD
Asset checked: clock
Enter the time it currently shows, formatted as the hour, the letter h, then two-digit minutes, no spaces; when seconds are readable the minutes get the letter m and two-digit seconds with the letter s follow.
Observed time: 6h52
